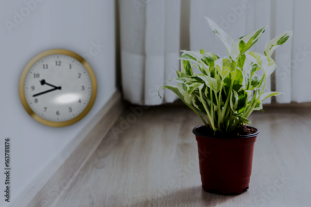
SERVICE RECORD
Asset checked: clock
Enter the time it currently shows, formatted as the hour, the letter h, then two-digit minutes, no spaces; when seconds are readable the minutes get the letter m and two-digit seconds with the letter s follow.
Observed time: 9h42
